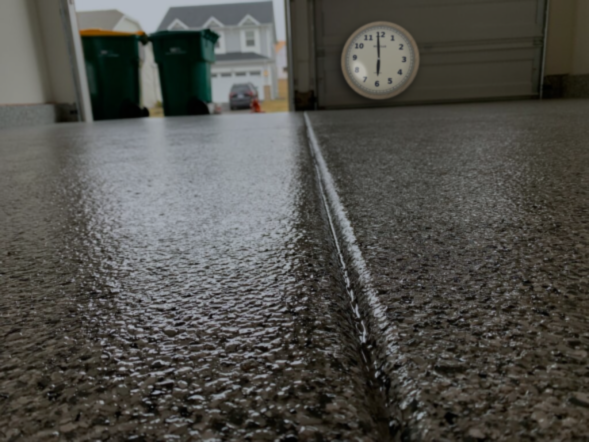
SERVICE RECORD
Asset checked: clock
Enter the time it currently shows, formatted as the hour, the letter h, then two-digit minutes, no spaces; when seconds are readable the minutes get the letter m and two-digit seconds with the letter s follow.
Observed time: 5h59
